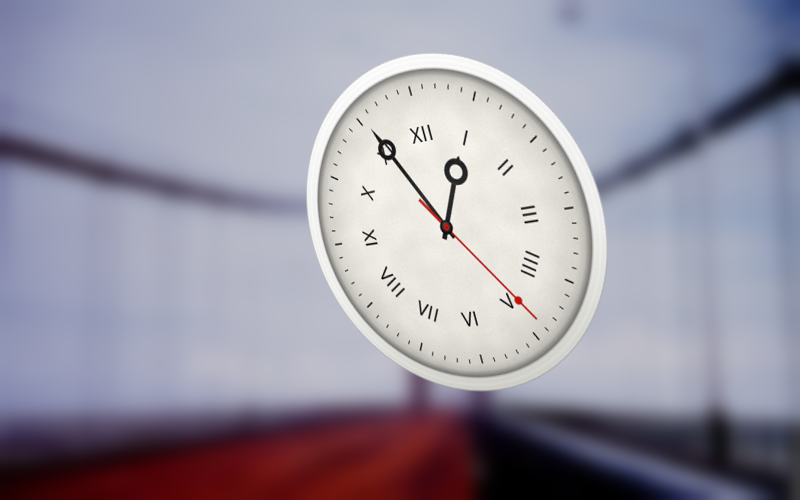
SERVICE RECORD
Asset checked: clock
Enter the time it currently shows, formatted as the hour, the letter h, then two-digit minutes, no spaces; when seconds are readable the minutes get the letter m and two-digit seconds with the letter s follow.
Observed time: 12h55m24s
